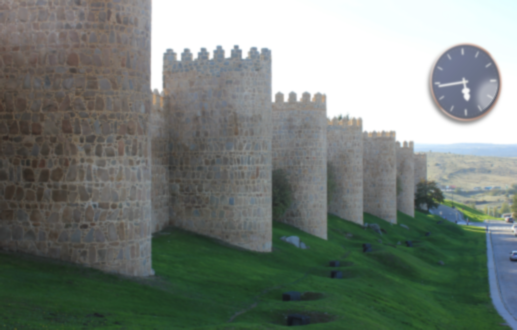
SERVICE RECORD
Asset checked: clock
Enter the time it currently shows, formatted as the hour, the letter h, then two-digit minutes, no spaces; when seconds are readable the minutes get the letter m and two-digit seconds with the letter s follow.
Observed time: 5h44
